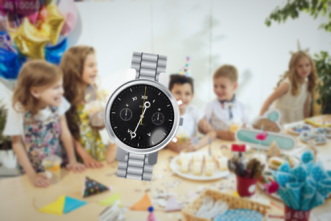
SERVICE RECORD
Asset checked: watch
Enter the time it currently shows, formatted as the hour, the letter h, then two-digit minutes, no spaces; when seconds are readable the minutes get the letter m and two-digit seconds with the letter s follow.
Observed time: 12h33
